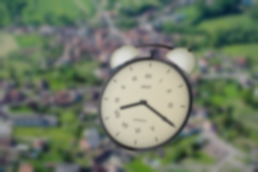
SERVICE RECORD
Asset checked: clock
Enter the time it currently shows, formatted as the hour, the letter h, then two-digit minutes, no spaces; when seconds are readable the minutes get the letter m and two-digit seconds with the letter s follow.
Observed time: 8h20
